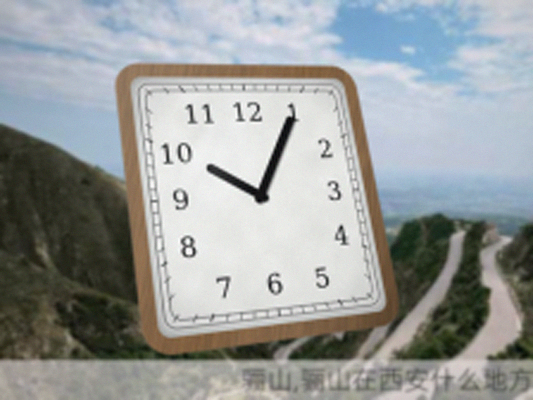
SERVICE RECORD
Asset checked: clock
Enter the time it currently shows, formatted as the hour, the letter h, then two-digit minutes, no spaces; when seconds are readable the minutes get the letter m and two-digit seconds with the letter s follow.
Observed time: 10h05
